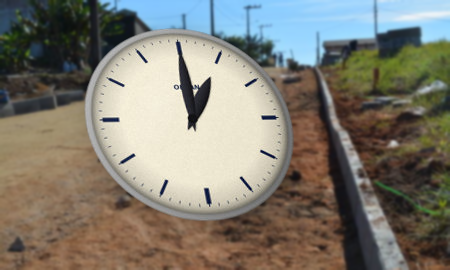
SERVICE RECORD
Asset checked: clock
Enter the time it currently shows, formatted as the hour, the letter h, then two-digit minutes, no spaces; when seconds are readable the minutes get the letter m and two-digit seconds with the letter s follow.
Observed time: 1h00
